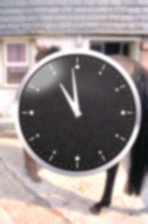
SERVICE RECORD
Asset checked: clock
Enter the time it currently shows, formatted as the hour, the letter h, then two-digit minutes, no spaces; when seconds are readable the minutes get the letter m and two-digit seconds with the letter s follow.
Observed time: 10h59
